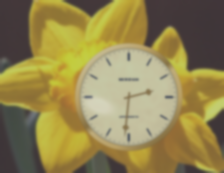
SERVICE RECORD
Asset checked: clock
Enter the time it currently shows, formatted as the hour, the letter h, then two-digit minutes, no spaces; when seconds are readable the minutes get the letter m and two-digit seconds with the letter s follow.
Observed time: 2h31
